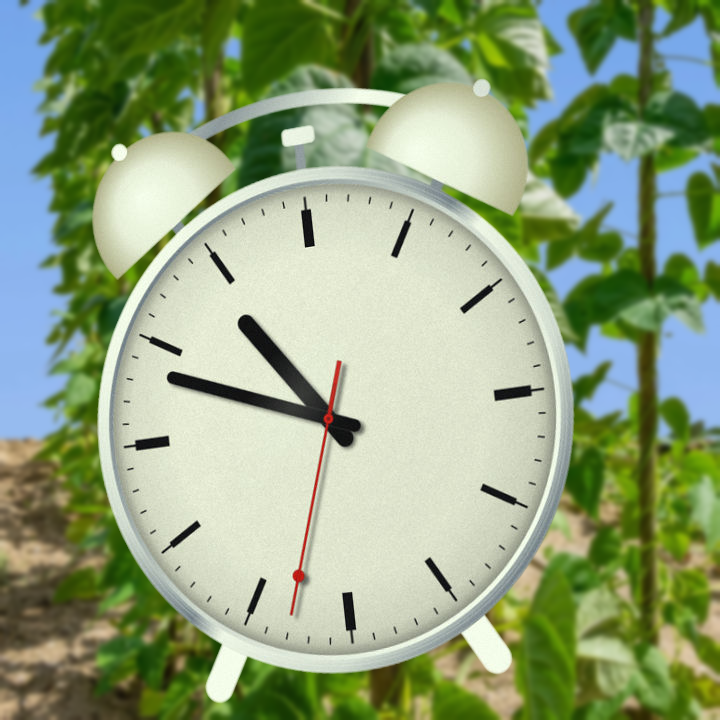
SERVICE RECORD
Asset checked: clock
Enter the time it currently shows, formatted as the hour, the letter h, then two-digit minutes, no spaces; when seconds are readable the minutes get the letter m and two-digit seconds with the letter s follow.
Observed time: 10h48m33s
